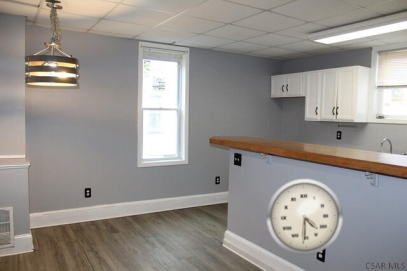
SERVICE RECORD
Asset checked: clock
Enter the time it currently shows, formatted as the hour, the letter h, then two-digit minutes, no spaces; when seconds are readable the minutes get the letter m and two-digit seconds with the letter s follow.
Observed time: 4h31
